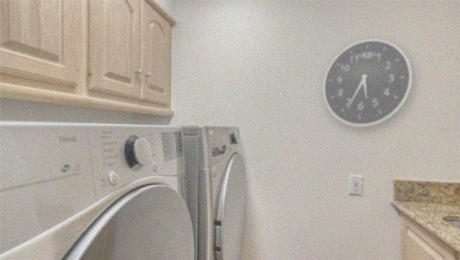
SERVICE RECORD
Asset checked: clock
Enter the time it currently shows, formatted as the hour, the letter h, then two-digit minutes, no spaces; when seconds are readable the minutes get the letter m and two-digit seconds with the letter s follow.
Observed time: 5h34
